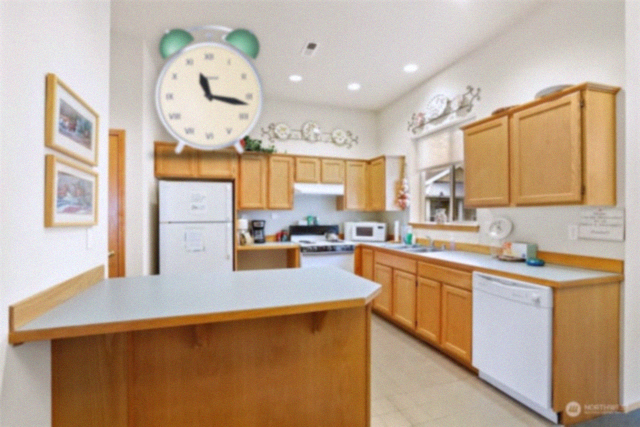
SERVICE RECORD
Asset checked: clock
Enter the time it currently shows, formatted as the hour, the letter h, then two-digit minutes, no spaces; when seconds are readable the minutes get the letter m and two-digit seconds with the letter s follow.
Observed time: 11h17
